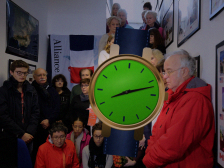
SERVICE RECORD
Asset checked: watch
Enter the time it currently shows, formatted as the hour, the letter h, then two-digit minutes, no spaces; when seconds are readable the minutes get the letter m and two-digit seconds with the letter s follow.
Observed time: 8h12
